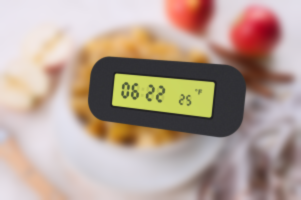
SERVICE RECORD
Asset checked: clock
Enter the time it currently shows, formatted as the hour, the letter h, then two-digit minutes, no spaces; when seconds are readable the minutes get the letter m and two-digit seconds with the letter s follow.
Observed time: 6h22
